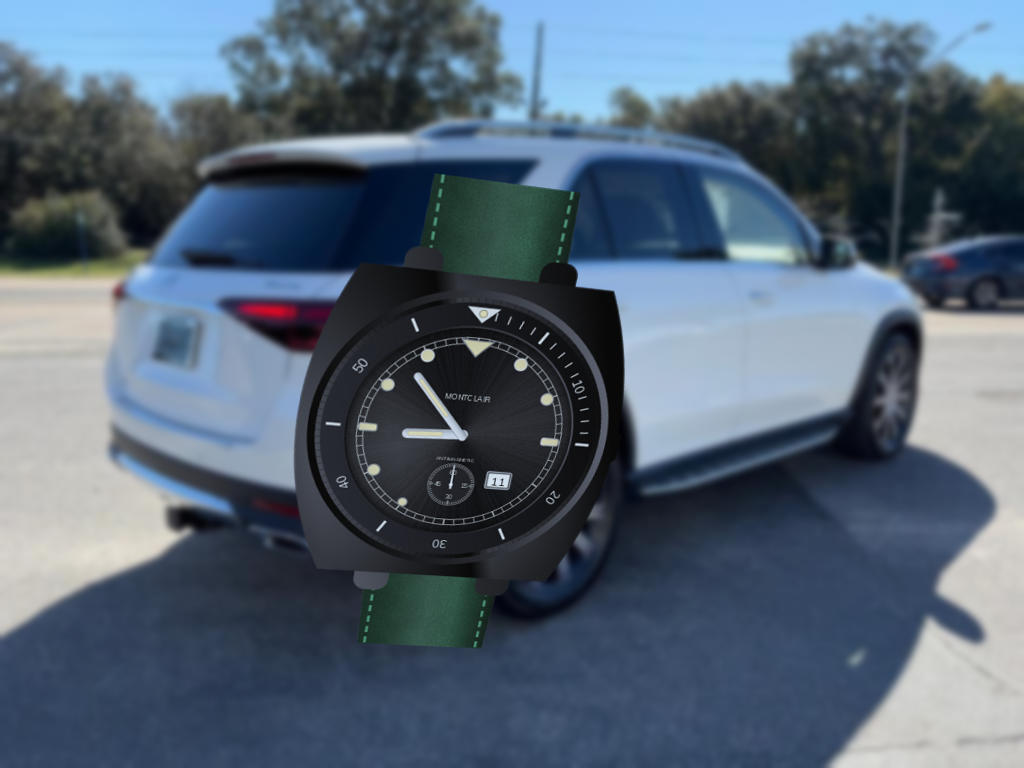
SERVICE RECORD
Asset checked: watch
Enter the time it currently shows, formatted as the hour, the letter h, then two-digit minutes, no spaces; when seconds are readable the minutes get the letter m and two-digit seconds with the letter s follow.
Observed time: 8h53
